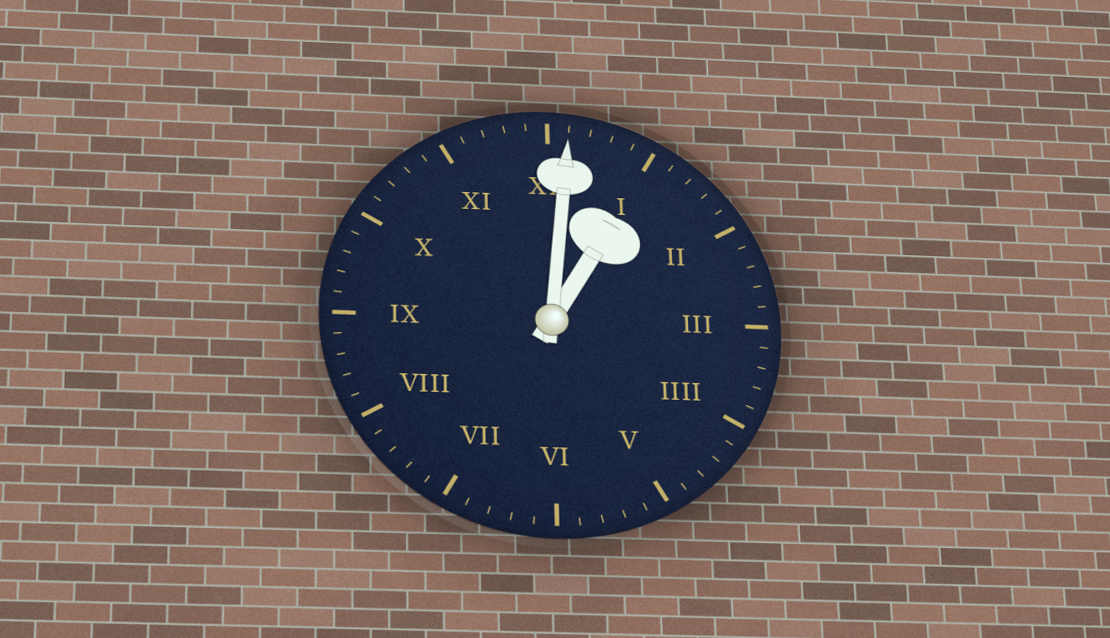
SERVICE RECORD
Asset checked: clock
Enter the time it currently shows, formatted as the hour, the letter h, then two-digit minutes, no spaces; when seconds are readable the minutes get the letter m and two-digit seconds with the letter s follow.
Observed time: 1h01
